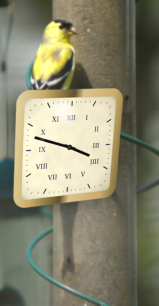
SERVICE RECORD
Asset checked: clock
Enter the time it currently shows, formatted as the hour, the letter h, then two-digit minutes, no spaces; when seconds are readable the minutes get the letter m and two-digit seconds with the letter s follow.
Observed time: 3h48
